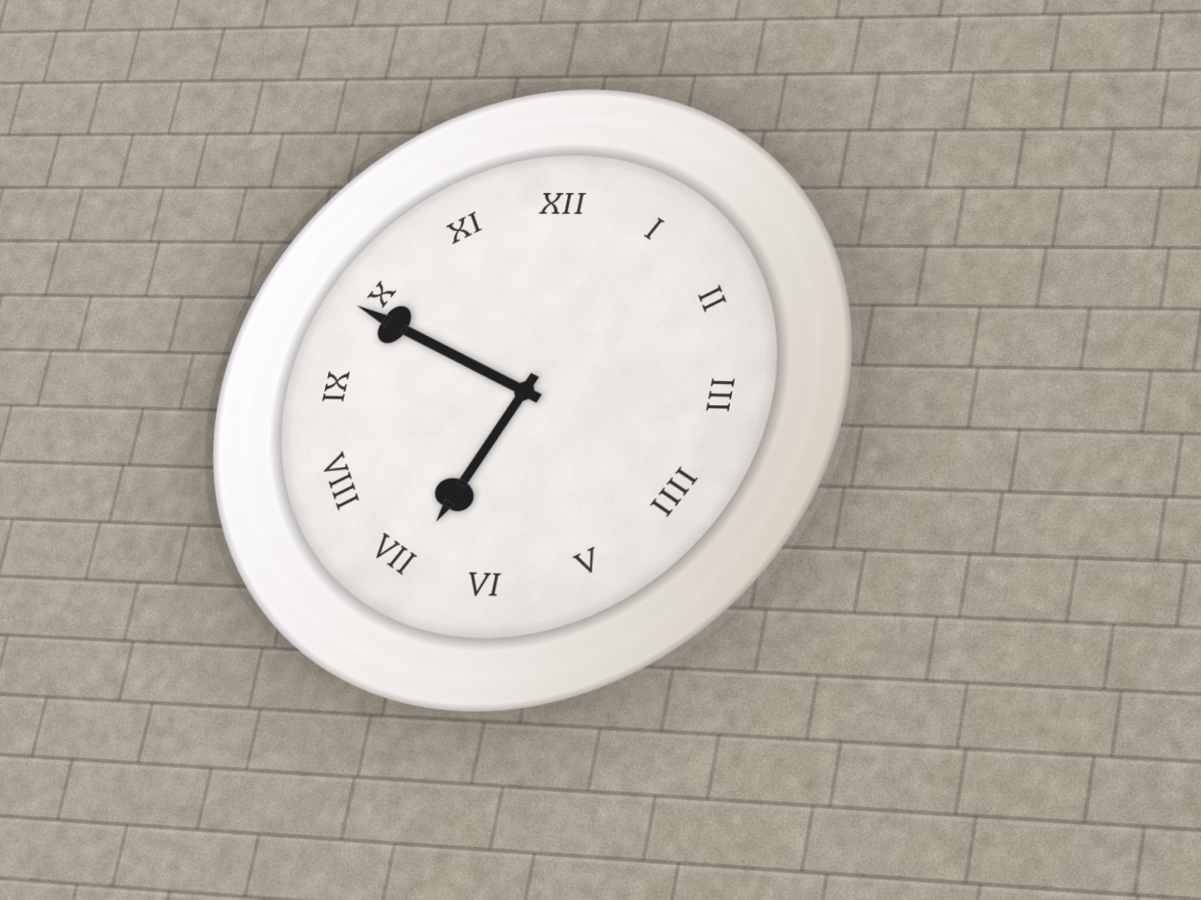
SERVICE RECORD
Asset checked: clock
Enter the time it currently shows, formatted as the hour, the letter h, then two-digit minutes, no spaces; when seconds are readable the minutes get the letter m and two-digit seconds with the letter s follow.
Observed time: 6h49
